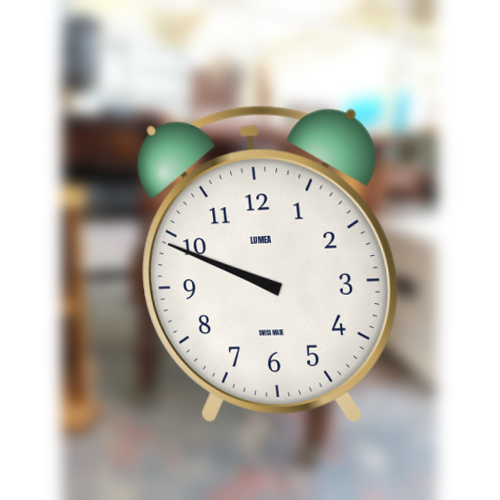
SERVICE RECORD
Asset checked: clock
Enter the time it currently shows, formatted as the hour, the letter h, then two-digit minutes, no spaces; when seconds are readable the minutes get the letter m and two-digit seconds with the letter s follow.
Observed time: 9h49
